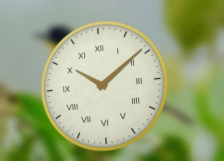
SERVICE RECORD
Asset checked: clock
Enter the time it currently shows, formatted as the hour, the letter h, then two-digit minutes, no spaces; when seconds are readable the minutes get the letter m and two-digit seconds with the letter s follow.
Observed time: 10h09
